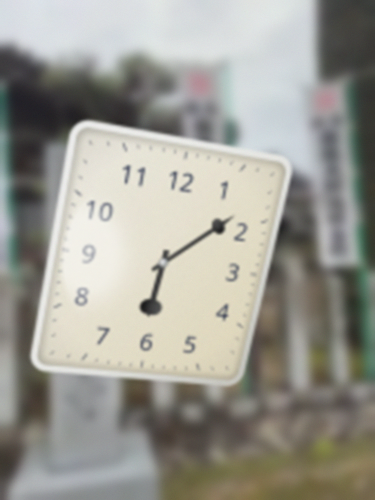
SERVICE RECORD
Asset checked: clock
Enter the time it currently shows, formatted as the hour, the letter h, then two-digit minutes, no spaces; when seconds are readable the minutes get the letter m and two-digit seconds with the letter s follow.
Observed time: 6h08
